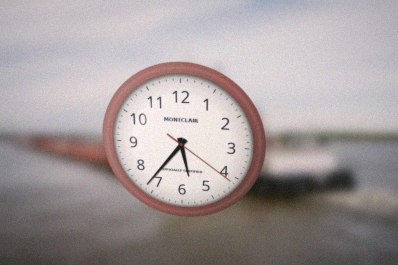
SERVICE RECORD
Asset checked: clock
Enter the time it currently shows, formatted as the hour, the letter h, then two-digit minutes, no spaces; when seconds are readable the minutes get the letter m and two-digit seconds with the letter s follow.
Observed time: 5h36m21s
